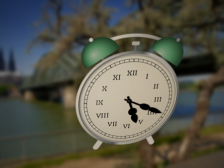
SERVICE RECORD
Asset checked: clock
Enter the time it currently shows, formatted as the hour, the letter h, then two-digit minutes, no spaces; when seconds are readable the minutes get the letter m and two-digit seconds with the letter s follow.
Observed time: 5h19
